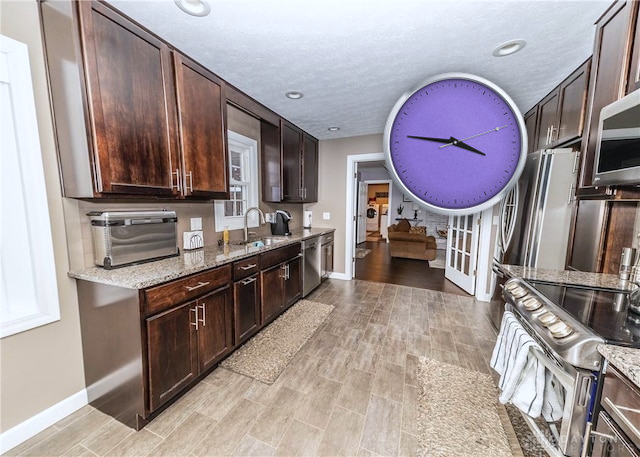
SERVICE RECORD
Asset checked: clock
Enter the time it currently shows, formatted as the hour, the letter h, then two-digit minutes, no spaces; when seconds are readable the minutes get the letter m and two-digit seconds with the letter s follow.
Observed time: 3h46m12s
